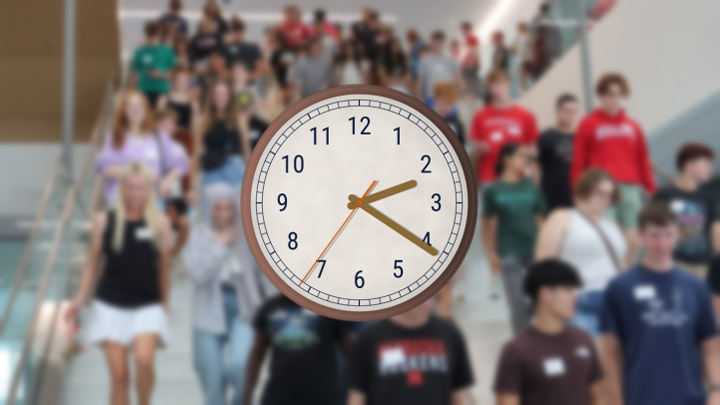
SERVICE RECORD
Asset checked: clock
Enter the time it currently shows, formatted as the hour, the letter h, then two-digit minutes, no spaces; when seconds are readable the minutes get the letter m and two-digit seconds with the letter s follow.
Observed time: 2h20m36s
